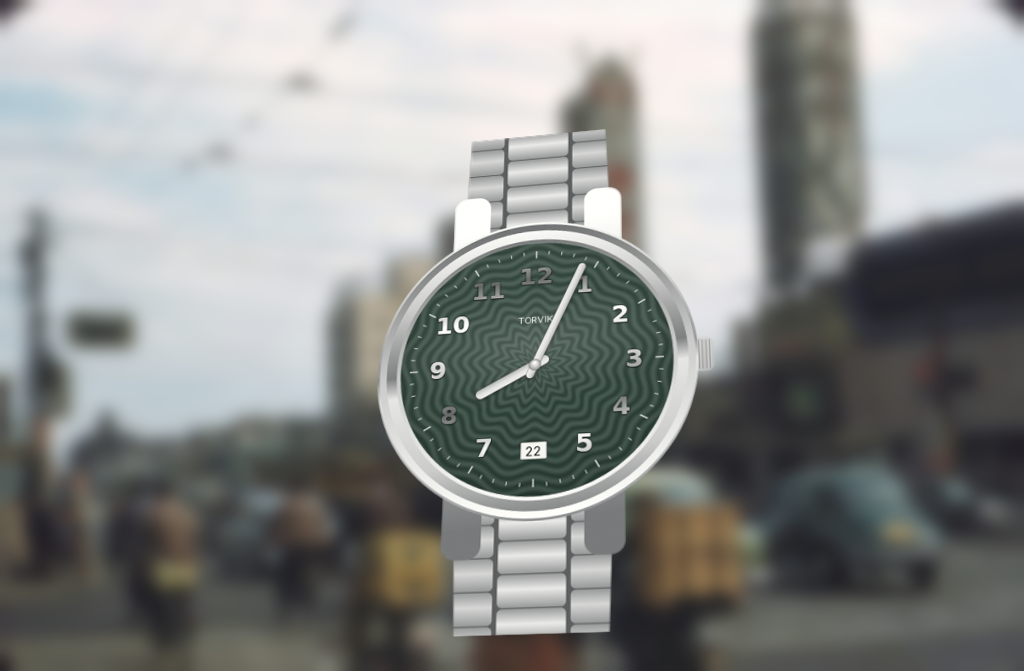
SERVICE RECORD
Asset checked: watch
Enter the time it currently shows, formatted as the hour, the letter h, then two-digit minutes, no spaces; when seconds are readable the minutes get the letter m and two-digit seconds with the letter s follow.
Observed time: 8h04
